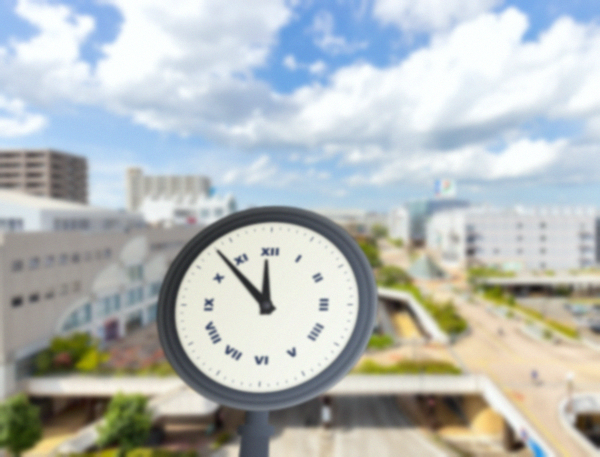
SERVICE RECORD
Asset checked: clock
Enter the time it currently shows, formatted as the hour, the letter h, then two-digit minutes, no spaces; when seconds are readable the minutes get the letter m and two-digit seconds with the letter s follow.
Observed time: 11h53
